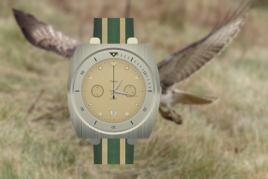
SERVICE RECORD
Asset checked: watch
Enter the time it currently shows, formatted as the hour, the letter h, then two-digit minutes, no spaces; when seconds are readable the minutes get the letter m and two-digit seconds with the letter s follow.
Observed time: 1h17
